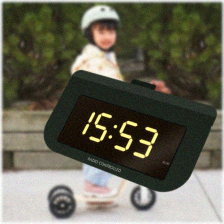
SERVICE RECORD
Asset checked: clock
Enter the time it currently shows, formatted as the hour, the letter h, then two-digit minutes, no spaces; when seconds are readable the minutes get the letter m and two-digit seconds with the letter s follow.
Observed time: 15h53
